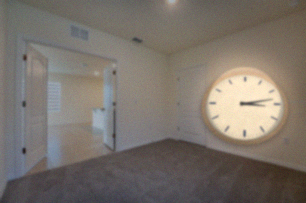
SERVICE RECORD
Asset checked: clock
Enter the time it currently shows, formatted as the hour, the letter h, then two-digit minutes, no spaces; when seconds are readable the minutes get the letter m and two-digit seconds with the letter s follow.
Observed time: 3h13
